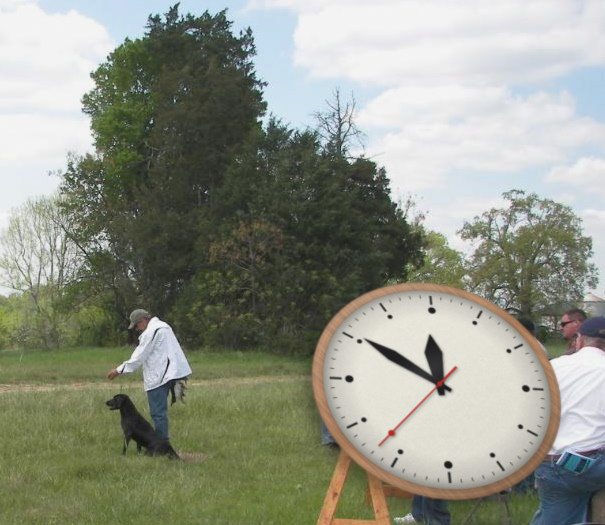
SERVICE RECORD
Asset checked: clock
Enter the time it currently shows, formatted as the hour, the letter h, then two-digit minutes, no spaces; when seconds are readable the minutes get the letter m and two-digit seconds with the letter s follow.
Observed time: 11h50m37s
